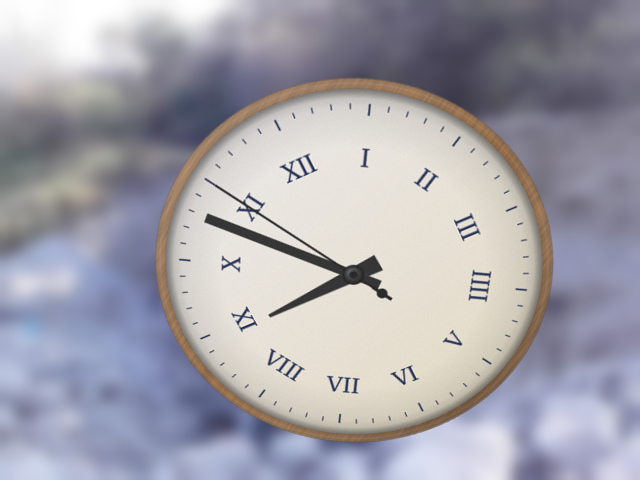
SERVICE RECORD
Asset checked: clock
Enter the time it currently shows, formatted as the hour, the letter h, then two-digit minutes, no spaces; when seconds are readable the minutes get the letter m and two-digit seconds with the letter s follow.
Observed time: 8h52m55s
